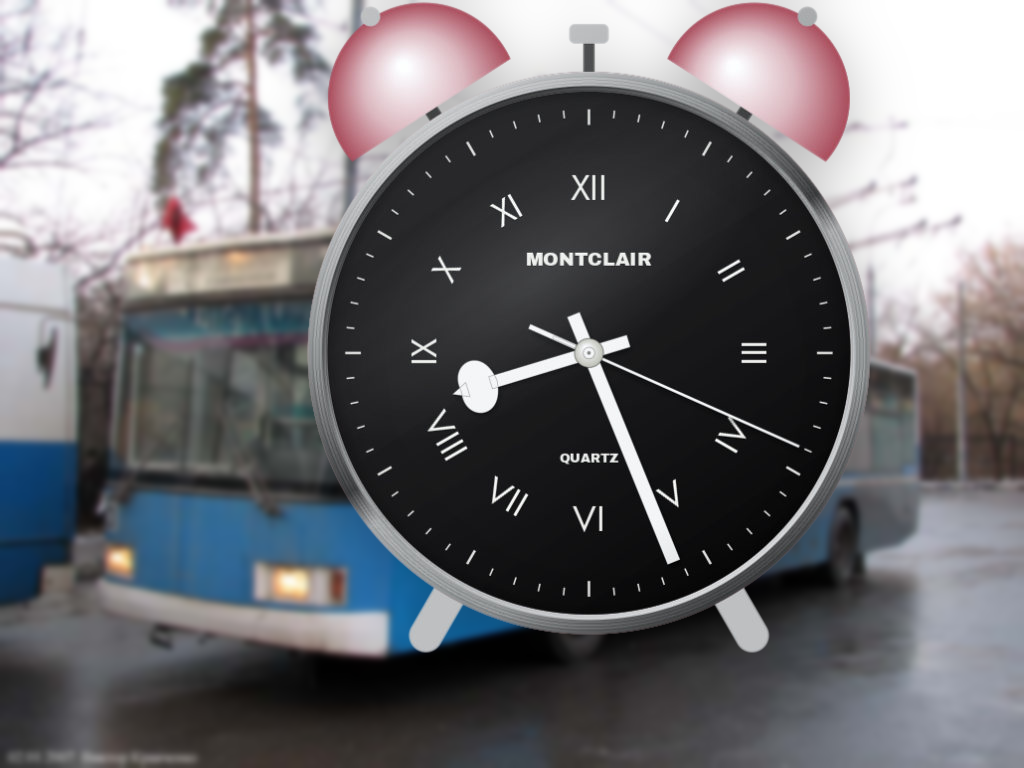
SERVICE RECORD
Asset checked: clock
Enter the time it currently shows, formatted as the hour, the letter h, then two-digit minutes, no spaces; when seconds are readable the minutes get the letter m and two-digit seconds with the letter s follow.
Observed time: 8h26m19s
